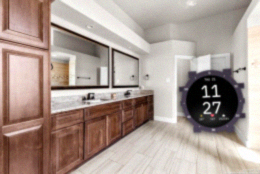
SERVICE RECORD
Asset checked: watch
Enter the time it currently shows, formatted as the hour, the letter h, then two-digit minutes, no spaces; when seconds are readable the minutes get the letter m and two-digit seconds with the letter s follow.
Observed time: 11h27
